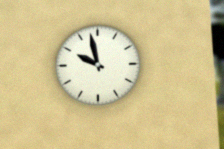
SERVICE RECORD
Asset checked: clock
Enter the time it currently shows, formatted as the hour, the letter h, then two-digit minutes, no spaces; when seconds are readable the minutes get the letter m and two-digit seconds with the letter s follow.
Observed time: 9h58
